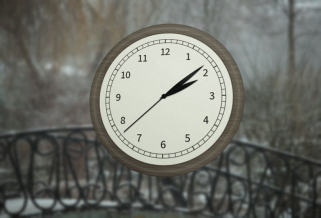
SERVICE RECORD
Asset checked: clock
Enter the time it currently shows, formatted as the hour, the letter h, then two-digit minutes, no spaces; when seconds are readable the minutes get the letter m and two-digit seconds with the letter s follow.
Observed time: 2h08m38s
